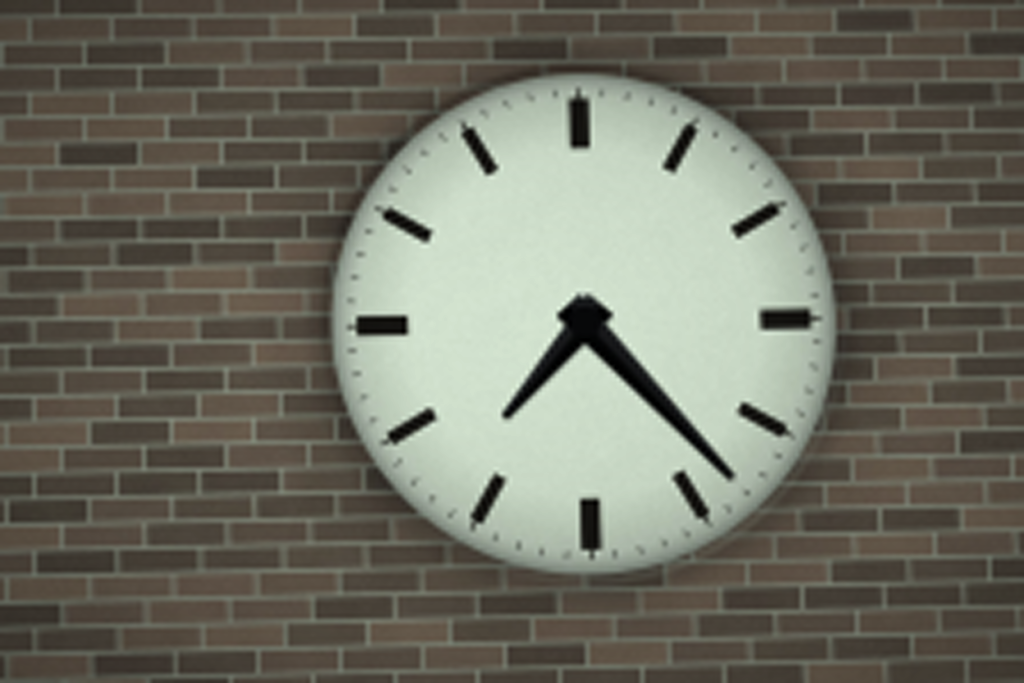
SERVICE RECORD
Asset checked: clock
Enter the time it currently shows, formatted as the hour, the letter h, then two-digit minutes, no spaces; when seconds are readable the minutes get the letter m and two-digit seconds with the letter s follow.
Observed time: 7h23
